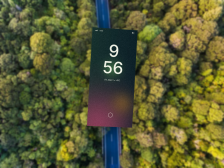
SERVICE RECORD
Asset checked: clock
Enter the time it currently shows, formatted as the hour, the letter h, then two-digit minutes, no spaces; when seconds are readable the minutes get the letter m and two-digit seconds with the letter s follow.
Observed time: 9h56
